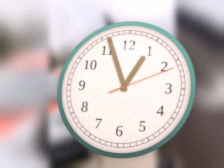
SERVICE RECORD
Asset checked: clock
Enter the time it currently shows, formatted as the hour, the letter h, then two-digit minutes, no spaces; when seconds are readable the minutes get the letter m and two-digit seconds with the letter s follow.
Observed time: 12h56m11s
